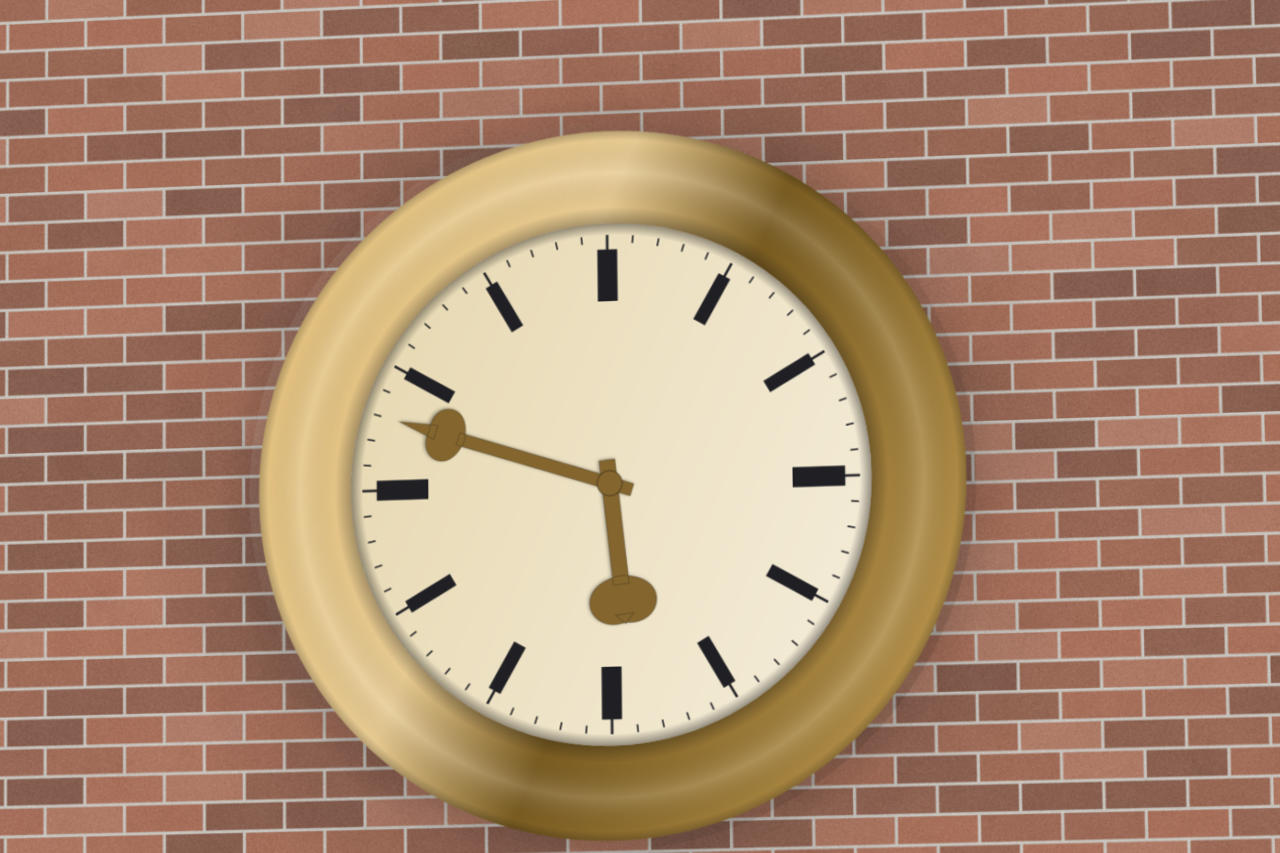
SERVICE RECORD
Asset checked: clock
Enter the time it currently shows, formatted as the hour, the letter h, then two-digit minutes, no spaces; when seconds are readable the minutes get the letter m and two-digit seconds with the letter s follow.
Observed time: 5h48
